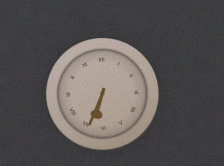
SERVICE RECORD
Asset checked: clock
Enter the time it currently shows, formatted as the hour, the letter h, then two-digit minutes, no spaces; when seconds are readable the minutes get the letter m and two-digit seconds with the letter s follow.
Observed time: 6h34
